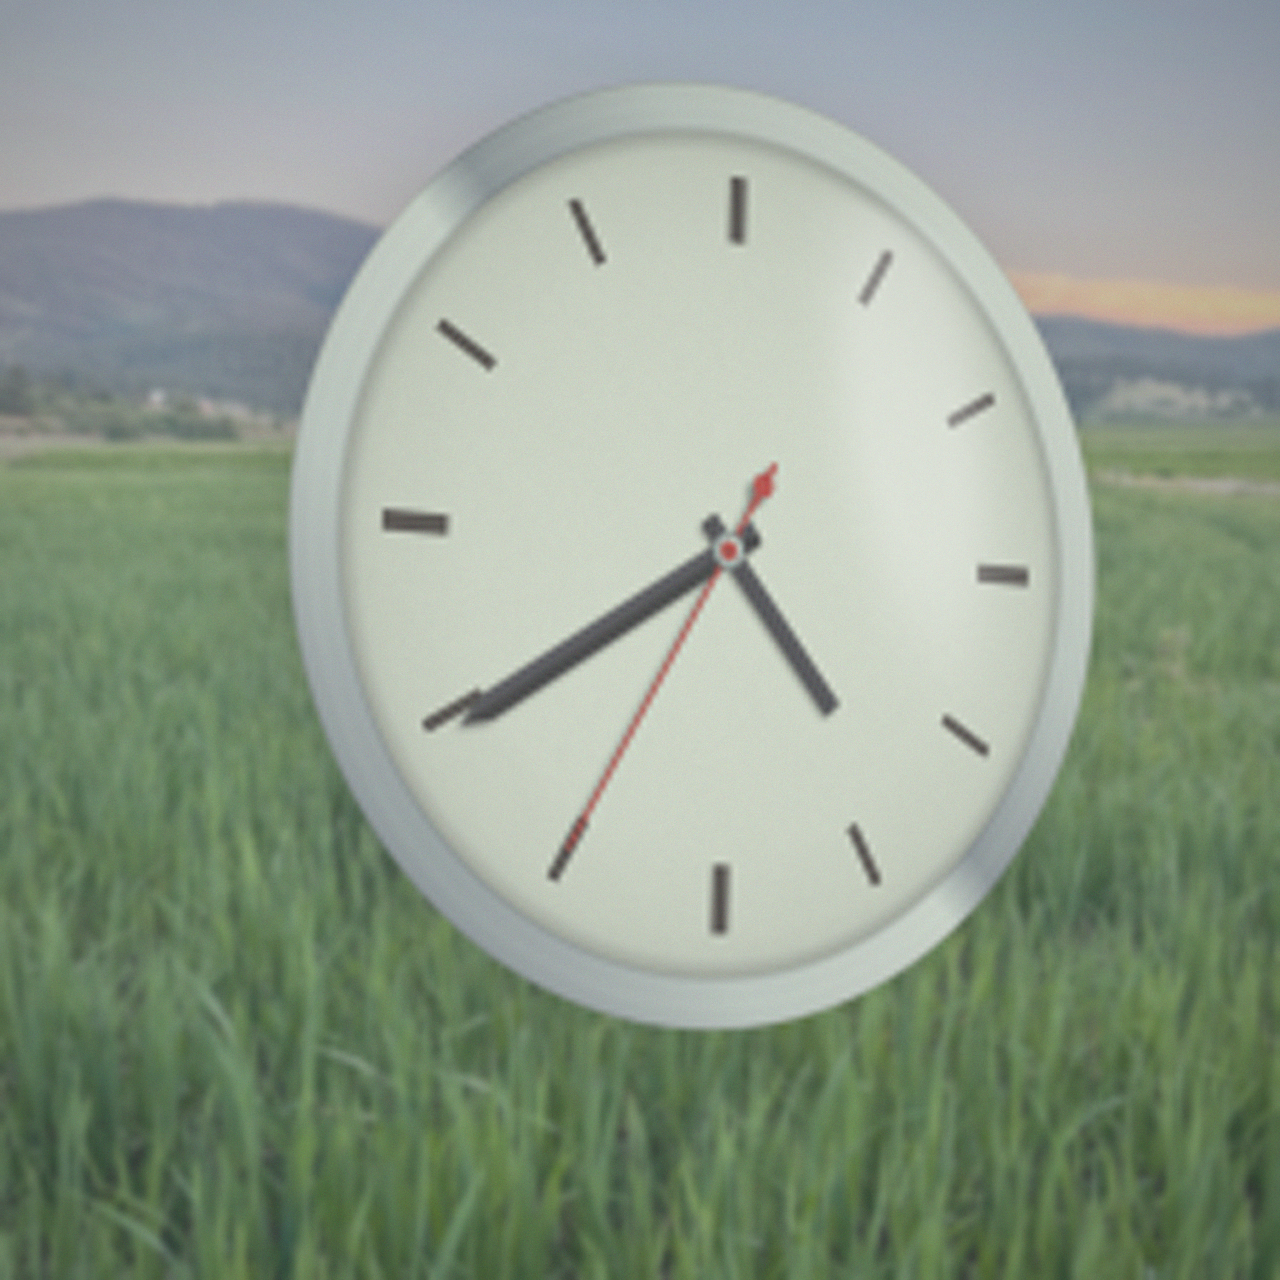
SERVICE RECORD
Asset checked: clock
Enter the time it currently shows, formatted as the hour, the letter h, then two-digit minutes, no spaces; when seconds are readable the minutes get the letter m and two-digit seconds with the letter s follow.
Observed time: 4h39m35s
